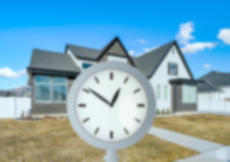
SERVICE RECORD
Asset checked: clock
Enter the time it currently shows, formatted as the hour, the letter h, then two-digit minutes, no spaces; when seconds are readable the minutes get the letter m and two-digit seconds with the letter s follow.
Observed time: 12h51
